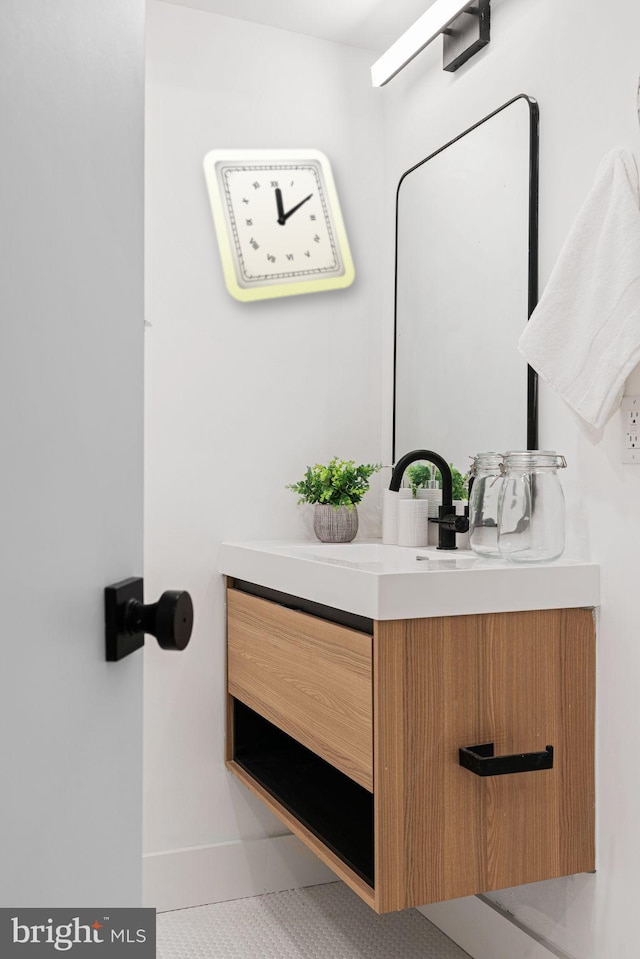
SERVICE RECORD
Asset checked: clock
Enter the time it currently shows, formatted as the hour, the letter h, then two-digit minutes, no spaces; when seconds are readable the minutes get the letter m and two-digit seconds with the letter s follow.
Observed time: 12h10
